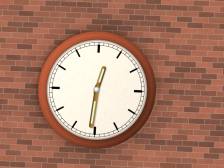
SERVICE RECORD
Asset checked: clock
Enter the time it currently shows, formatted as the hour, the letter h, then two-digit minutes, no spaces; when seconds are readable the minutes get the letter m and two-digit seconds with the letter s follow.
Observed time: 12h31
